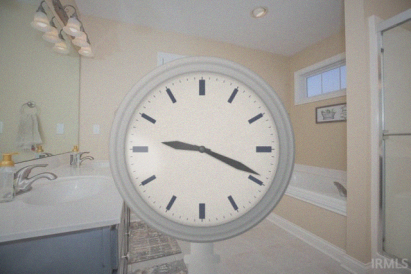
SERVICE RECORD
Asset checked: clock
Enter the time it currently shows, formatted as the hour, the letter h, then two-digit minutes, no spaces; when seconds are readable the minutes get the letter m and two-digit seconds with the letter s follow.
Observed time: 9h19
